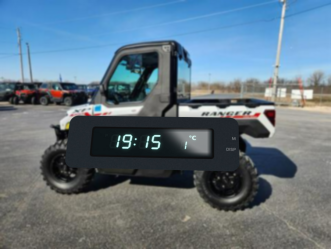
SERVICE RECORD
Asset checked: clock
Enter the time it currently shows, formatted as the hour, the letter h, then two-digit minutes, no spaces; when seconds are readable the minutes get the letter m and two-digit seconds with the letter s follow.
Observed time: 19h15
